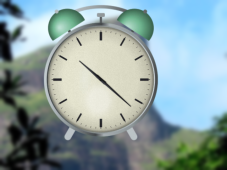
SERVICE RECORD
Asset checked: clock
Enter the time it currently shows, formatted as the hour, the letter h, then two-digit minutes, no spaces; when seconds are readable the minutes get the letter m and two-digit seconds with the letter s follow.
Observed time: 10h22
